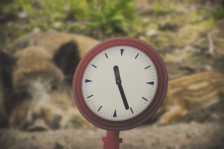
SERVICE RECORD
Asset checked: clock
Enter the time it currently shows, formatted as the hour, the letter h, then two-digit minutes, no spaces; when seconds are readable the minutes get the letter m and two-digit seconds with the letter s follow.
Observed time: 11h26
